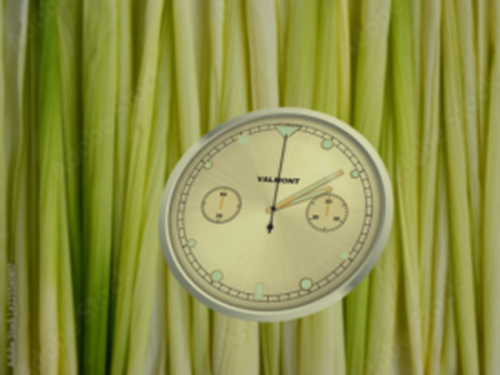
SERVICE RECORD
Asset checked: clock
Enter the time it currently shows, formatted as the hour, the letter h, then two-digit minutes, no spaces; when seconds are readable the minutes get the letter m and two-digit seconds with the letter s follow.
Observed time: 2h09
